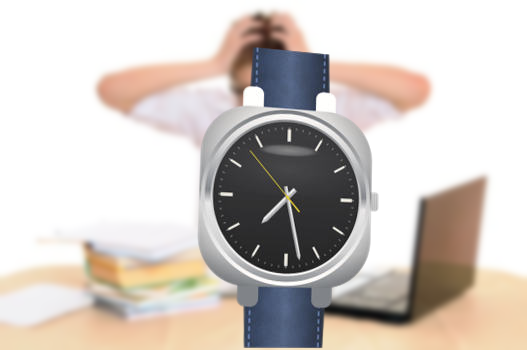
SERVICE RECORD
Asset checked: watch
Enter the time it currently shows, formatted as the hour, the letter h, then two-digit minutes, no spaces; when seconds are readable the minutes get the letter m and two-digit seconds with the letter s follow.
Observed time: 7h27m53s
